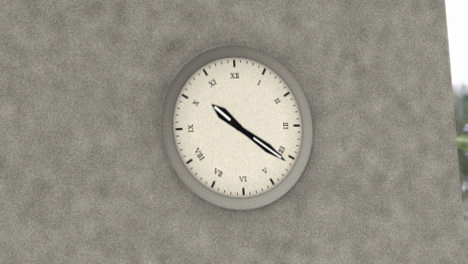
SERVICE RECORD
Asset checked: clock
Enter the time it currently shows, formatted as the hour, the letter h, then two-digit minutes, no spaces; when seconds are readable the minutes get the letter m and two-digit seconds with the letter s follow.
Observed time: 10h21
